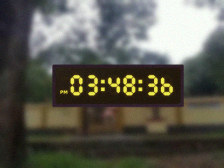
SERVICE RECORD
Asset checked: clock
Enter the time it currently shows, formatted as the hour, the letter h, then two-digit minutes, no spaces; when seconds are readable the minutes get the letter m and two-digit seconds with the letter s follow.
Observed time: 3h48m36s
